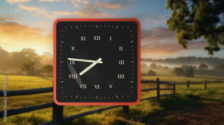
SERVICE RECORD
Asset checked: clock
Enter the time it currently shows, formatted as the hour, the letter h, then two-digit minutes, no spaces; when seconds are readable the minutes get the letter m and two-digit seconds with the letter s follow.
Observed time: 7h46
